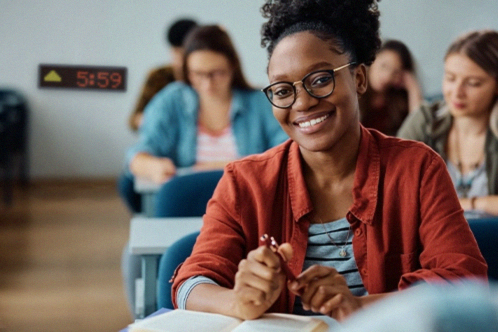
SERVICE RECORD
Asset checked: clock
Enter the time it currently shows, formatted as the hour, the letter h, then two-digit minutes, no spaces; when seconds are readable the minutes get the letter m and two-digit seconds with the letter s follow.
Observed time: 5h59
